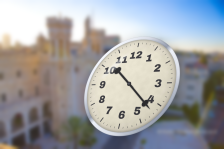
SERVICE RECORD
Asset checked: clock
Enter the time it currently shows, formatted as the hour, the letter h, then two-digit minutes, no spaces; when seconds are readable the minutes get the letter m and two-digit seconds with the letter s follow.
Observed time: 10h22
